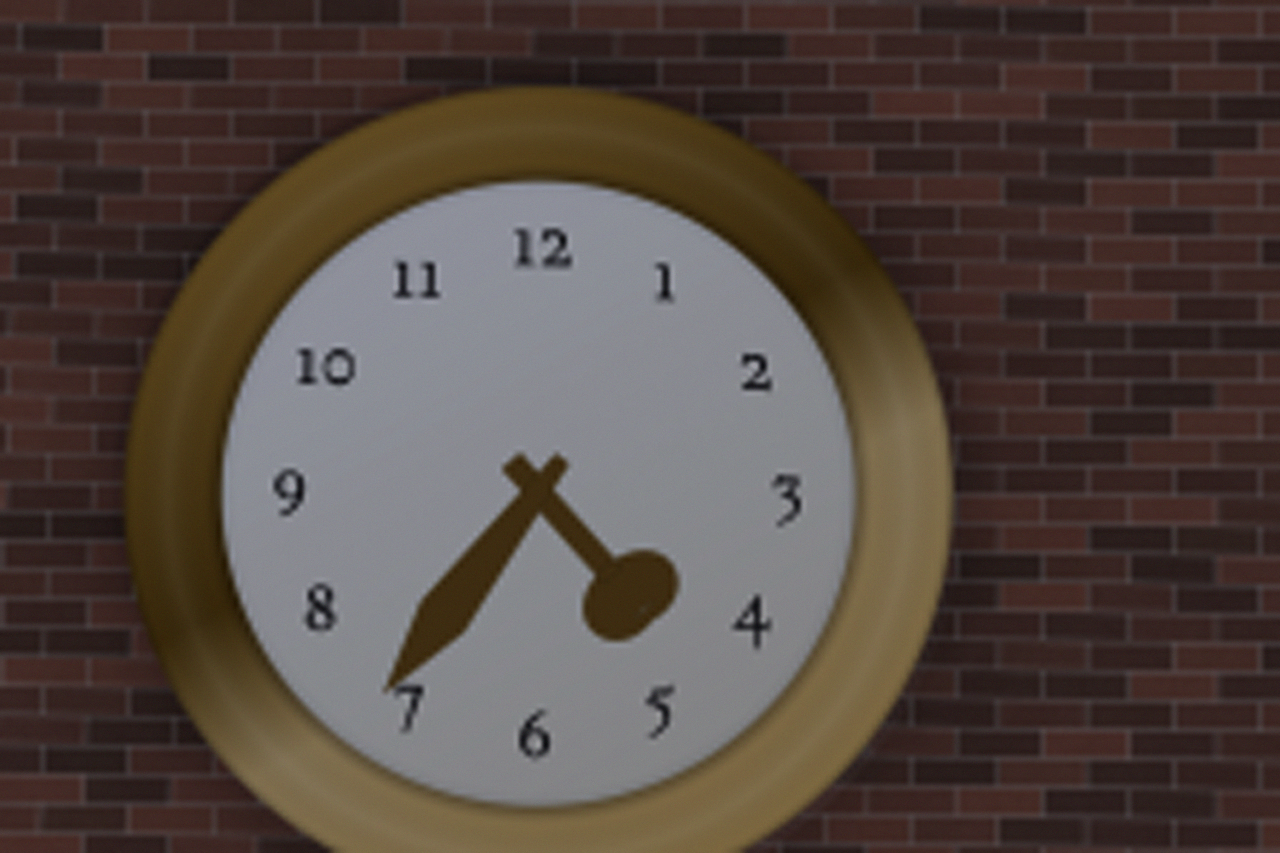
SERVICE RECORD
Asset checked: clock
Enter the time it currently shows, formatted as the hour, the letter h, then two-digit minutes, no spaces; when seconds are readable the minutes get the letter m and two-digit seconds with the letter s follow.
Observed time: 4h36
